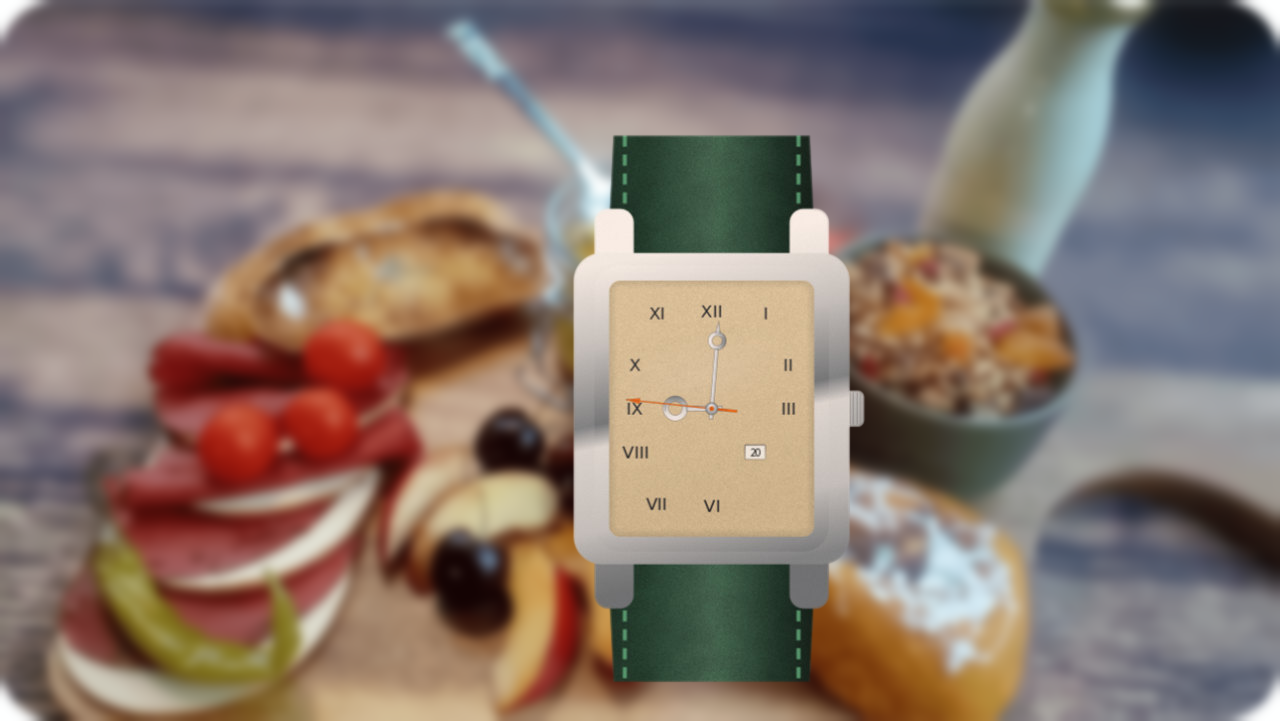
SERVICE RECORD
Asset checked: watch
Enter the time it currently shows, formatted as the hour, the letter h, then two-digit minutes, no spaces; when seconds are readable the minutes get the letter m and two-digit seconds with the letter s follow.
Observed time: 9h00m46s
